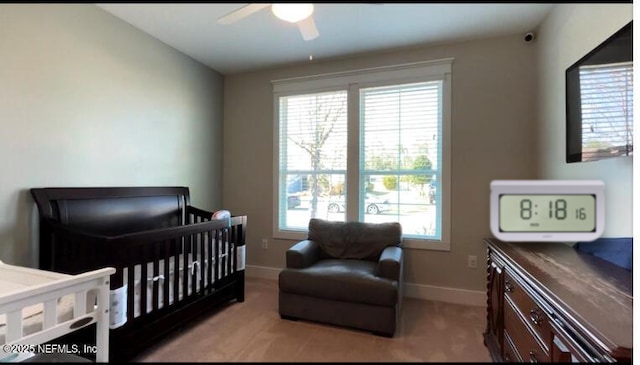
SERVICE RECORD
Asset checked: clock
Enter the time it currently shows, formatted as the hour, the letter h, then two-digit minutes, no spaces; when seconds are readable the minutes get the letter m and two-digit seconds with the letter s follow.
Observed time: 8h18m16s
